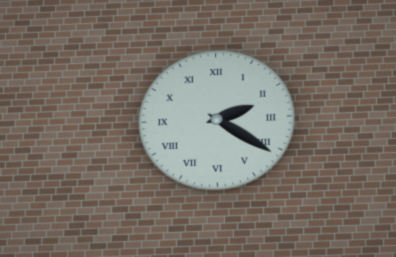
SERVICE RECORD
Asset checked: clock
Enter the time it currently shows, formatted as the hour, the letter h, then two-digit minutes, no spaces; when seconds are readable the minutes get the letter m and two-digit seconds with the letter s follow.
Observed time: 2h21
